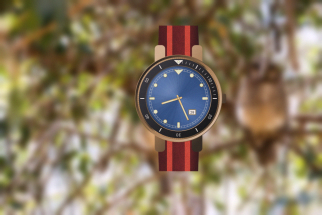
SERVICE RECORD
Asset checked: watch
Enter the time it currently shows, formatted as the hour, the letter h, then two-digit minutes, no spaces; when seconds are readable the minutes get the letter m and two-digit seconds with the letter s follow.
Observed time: 8h26
